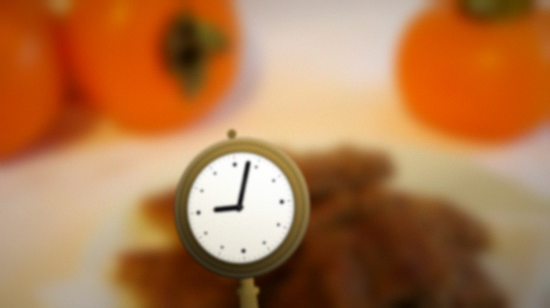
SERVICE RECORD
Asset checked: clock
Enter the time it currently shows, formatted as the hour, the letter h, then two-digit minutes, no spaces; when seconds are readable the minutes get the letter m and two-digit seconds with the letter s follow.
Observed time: 9h03
